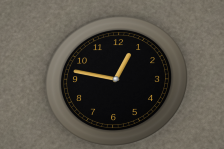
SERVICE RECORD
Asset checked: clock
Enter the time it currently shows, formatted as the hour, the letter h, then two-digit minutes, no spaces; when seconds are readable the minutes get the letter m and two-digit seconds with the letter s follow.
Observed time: 12h47
